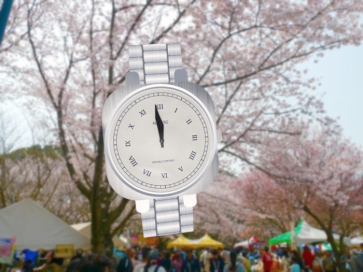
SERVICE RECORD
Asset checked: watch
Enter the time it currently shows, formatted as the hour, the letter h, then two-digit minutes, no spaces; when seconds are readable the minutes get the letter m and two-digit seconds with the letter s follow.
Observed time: 11h59
